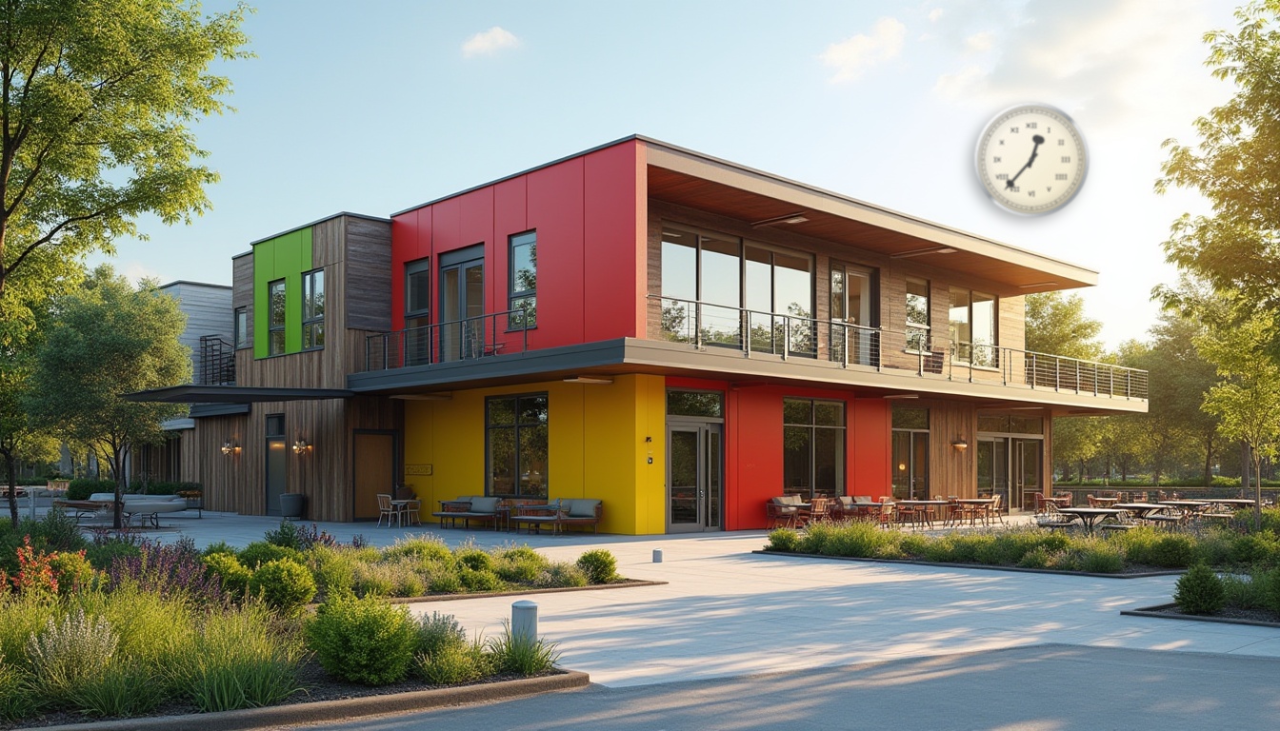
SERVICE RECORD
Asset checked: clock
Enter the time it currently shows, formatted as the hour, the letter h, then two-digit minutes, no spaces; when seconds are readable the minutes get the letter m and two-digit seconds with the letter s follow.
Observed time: 12h37
